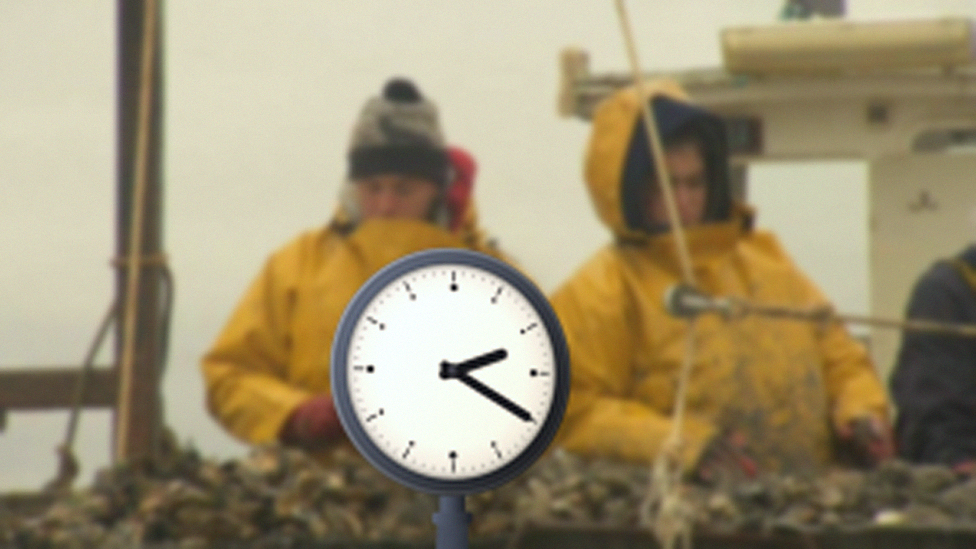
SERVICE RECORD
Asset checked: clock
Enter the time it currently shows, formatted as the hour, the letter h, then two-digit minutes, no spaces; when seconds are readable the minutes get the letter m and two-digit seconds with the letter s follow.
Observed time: 2h20
